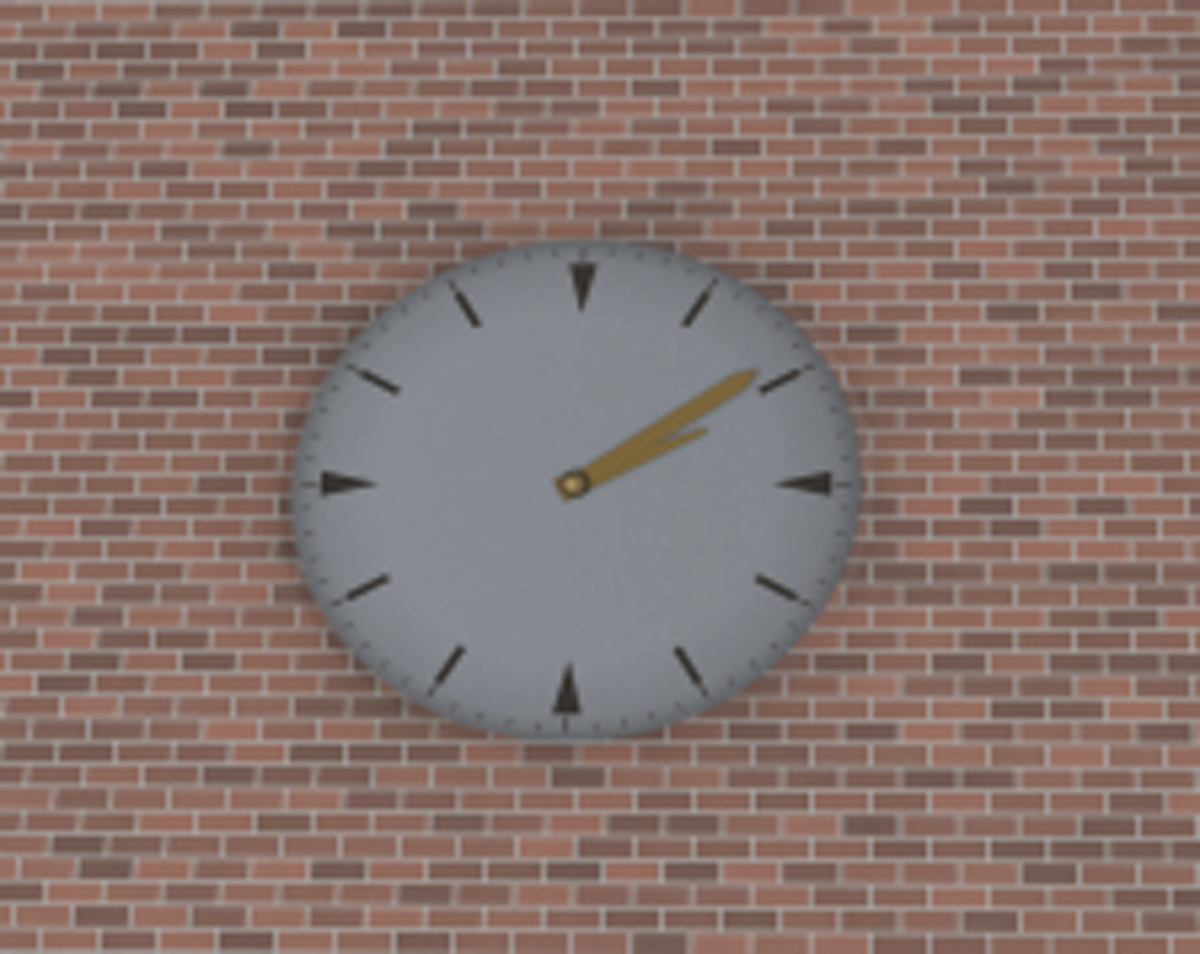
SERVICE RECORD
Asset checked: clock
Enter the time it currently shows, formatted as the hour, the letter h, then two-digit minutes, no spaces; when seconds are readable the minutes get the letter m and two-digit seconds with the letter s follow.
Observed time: 2h09
